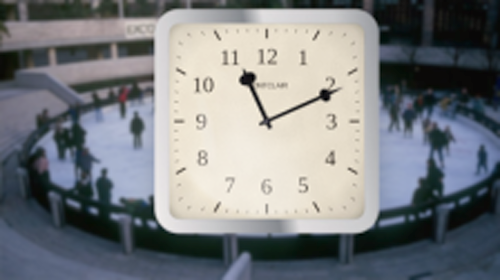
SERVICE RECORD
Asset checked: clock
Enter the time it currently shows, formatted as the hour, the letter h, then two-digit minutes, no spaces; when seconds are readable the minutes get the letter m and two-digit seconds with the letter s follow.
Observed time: 11h11
